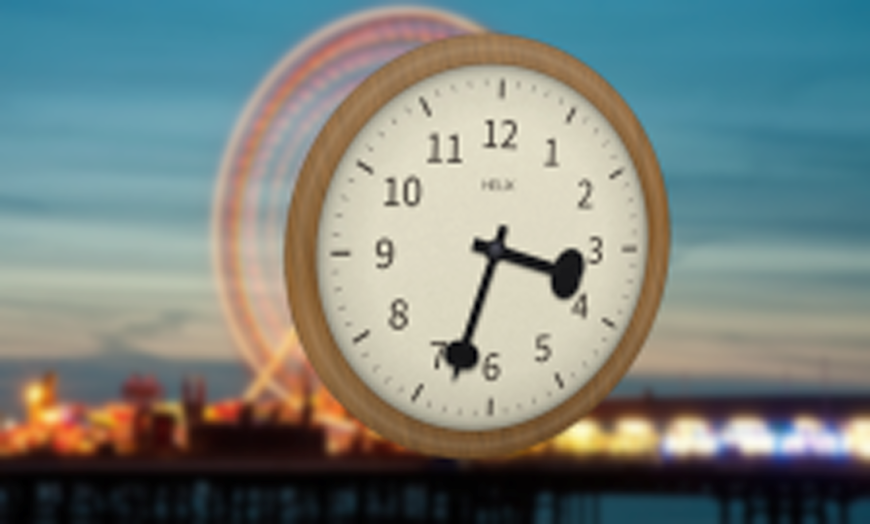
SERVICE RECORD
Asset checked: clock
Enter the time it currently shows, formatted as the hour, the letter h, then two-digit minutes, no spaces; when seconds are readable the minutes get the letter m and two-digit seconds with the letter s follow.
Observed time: 3h33
